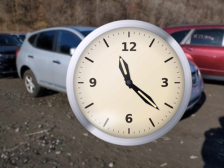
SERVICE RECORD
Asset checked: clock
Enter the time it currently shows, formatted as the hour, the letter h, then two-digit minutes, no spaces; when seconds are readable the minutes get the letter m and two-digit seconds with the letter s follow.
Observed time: 11h22
